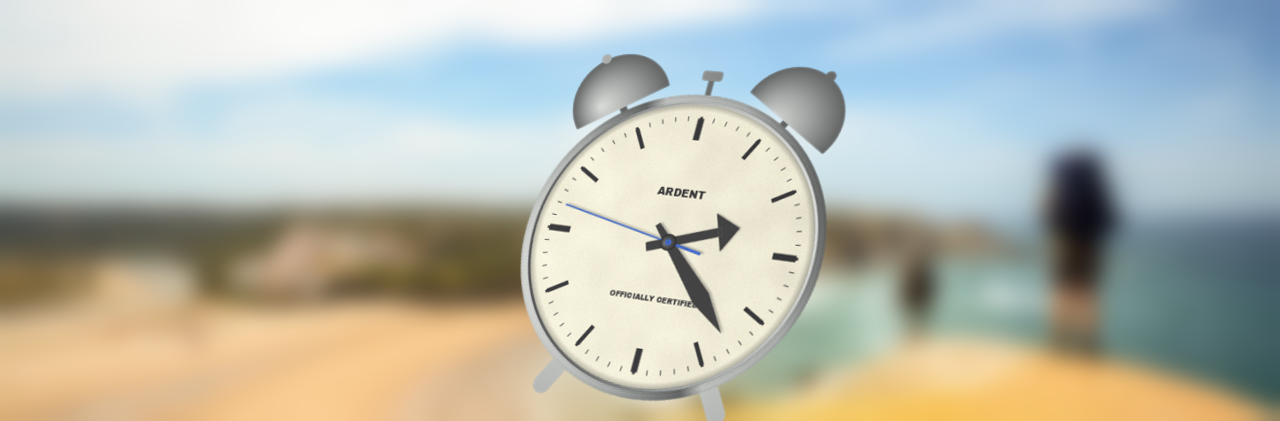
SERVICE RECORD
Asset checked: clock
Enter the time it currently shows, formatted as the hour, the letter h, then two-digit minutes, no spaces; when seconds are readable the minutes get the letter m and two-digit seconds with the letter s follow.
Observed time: 2h22m47s
